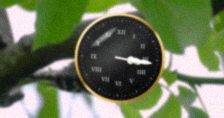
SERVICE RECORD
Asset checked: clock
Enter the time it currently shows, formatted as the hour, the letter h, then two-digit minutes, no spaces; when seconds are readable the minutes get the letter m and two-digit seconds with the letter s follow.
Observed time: 3h16
